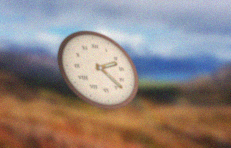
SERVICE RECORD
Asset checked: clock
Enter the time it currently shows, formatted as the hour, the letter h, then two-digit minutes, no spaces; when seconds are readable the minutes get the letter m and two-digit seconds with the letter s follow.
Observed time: 2h23
